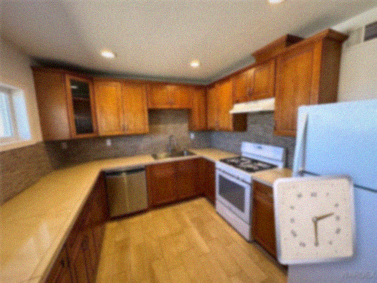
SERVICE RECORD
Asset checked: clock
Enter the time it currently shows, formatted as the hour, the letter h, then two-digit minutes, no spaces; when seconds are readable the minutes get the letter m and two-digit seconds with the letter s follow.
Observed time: 2h30
